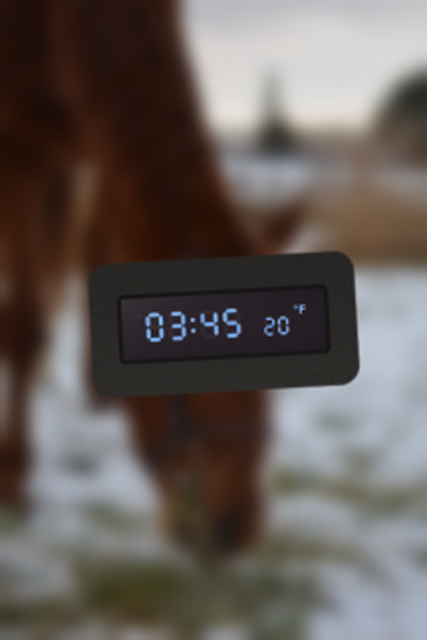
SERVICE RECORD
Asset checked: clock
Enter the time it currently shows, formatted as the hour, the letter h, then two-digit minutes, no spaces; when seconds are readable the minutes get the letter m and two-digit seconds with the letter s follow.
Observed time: 3h45
